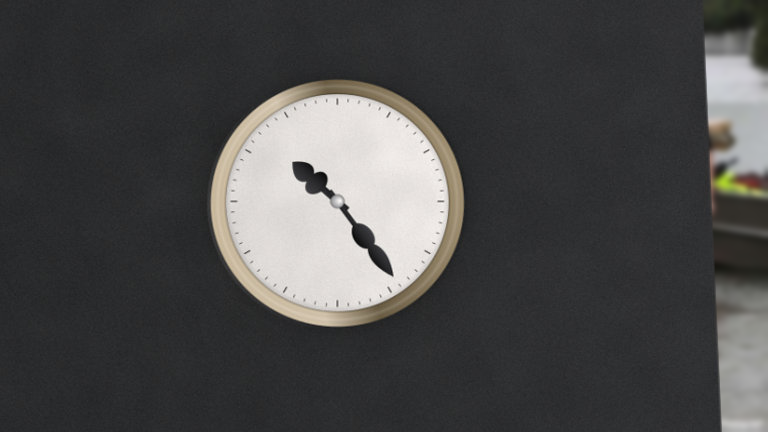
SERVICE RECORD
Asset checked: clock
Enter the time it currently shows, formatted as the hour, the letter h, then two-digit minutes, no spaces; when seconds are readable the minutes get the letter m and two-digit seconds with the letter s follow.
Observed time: 10h24
